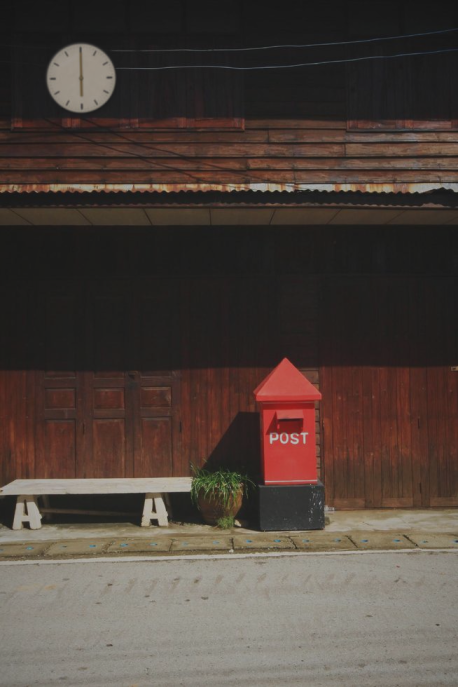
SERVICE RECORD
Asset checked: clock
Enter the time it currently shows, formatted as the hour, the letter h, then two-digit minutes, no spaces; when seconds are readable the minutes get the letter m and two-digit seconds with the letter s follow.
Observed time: 6h00
